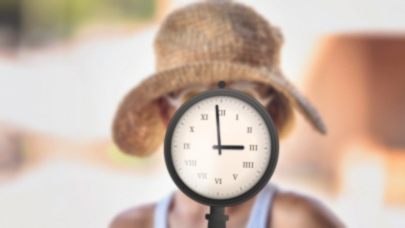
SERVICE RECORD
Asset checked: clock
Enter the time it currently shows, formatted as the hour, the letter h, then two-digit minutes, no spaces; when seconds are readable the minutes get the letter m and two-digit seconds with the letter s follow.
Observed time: 2h59
